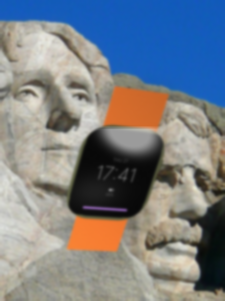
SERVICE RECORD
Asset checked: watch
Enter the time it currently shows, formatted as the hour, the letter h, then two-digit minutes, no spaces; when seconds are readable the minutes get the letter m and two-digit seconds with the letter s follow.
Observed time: 17h41
